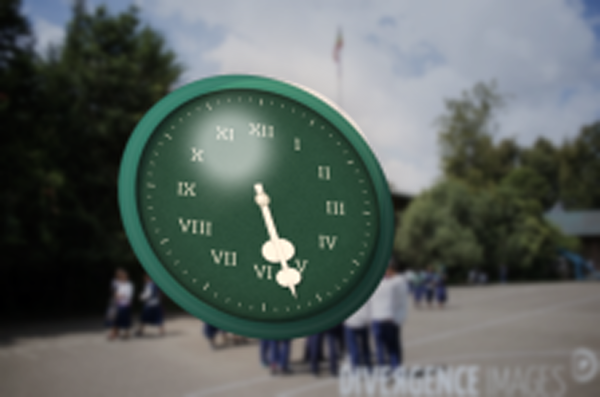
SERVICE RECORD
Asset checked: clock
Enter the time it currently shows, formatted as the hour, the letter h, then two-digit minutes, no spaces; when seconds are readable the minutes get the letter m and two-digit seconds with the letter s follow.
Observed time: 5h27
